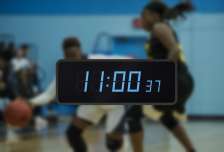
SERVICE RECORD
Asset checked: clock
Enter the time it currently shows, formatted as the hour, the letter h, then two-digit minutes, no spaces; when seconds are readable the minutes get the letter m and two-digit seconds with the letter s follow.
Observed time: 11h00m37s
